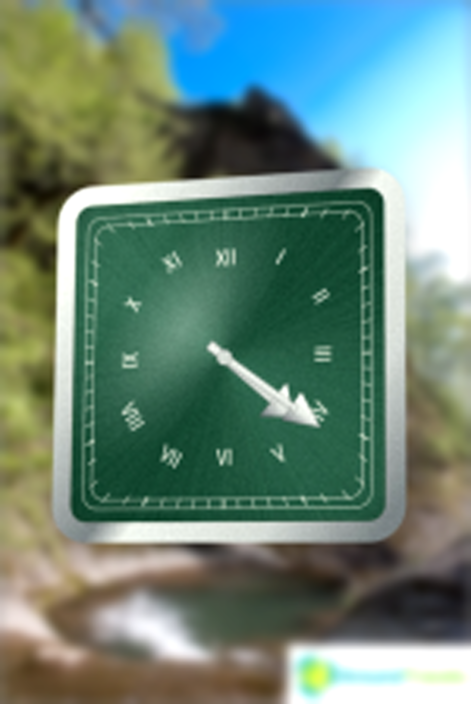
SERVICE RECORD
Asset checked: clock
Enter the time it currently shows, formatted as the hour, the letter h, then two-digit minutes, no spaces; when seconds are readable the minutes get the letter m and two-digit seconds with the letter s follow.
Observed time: 4h21
